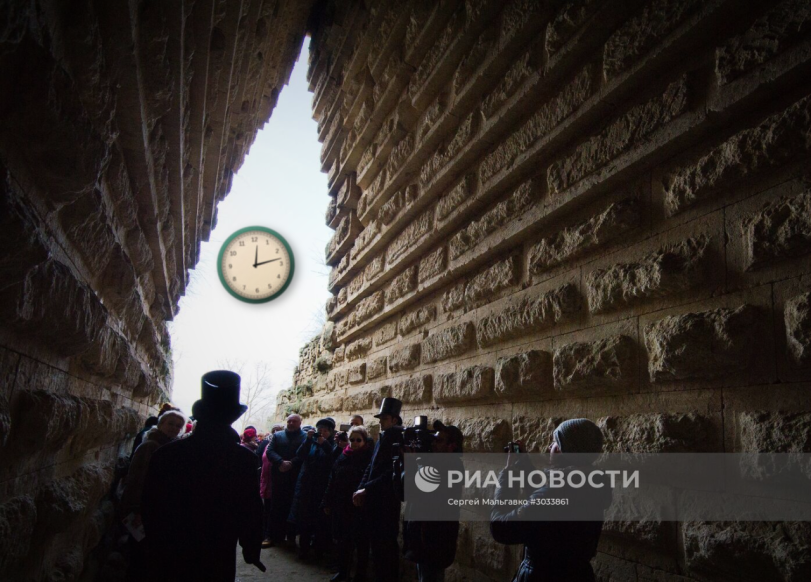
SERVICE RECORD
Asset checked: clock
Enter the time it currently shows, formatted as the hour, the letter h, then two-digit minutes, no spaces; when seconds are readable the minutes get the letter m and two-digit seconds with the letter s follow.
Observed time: 12h13
